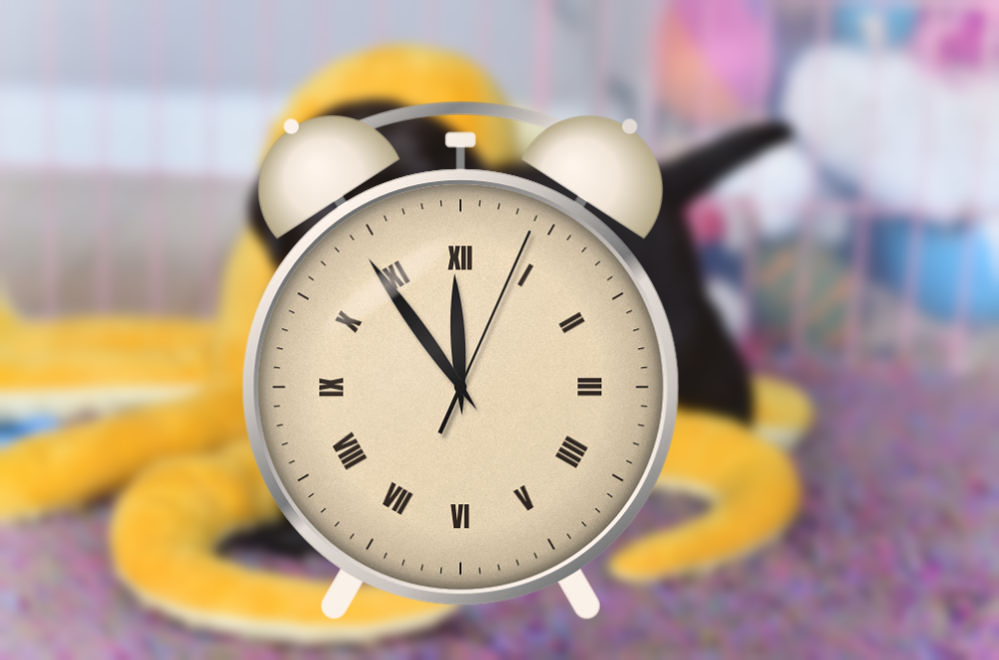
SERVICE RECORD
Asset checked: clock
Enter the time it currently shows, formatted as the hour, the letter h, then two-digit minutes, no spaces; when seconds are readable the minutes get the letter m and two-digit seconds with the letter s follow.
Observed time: 11h54m04s
